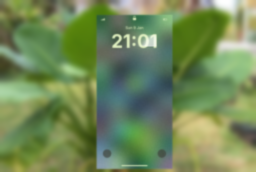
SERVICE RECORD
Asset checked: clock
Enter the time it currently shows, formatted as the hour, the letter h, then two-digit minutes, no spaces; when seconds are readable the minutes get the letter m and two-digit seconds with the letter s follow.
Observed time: 21h01
